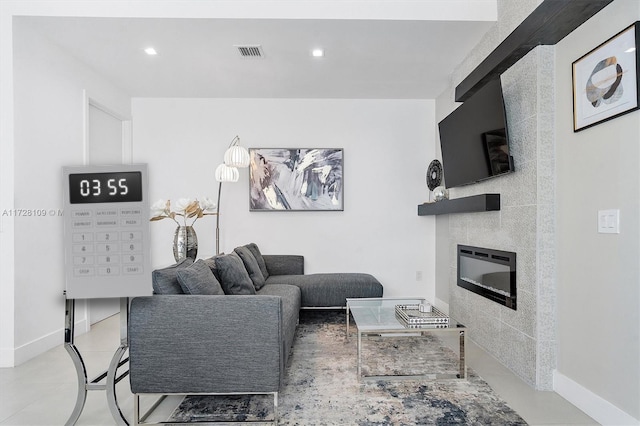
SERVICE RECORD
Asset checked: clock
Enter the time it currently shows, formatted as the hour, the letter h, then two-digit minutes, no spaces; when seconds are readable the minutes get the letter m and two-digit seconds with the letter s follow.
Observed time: 3h55
